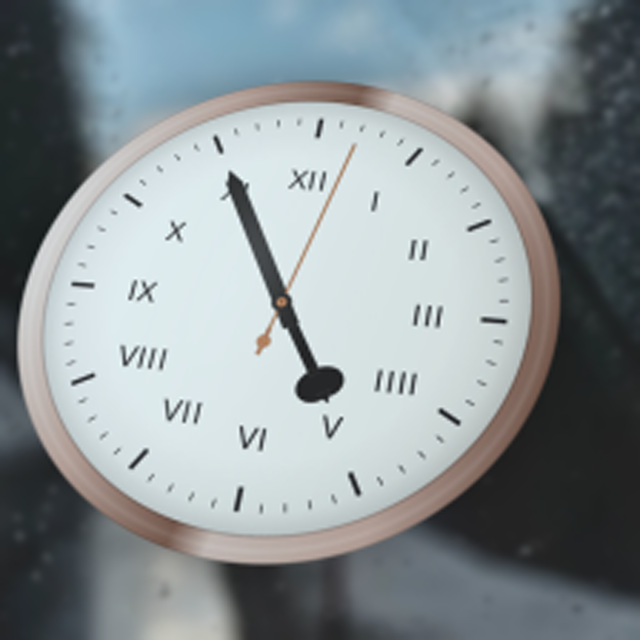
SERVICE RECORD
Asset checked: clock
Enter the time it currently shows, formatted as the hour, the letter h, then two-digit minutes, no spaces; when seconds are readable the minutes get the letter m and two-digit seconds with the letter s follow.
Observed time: 4h55m02s
